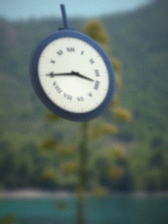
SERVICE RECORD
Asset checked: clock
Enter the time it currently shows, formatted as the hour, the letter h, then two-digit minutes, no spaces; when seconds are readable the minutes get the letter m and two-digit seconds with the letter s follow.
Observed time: 3h45
